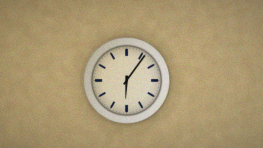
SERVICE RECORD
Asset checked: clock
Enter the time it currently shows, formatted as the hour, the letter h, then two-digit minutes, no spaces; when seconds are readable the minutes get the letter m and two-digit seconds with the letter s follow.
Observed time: 6h06
